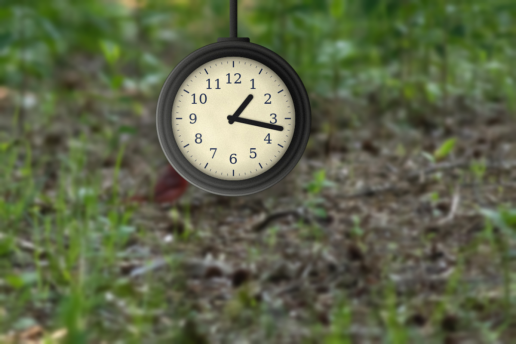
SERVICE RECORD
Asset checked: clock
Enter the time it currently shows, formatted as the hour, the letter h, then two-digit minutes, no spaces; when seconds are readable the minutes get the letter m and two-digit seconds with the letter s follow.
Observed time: 1h17
